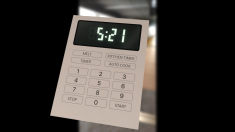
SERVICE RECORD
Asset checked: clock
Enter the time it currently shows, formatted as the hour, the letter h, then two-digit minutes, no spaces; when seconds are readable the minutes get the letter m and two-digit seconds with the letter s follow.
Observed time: 5h21
